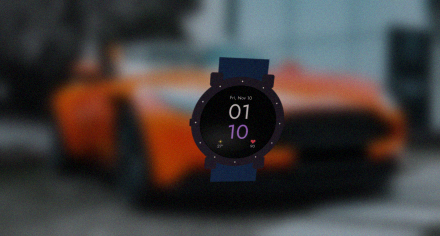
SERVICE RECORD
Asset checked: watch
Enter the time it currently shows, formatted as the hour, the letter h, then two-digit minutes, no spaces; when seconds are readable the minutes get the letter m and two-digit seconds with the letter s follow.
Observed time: 1h10
